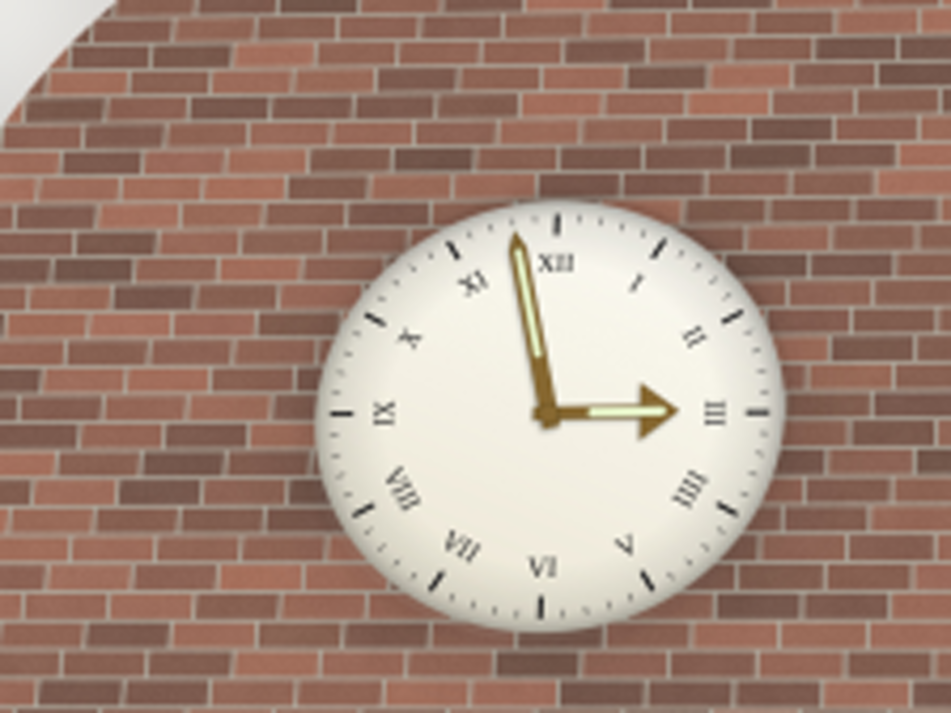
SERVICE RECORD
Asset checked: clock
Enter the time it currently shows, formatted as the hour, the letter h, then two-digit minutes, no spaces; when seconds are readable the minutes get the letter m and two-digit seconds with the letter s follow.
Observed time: 2h58
